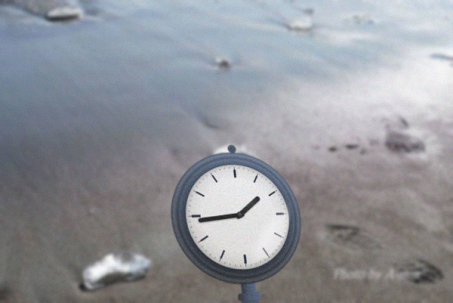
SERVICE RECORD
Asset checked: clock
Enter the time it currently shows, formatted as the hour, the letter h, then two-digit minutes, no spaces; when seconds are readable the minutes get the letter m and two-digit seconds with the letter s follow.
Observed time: 1h44
